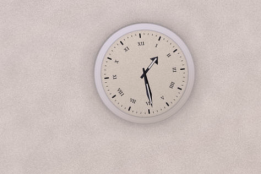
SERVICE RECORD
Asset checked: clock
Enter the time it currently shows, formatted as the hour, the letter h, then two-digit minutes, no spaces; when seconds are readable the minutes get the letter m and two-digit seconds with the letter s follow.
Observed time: 1h29
